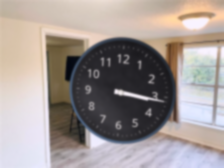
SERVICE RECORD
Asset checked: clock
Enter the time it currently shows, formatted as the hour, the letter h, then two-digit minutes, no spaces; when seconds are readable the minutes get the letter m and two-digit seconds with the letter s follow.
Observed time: 3h16
